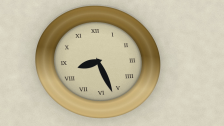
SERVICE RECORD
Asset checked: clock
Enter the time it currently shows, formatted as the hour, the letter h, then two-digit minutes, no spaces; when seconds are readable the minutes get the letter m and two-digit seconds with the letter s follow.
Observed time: 8h27
